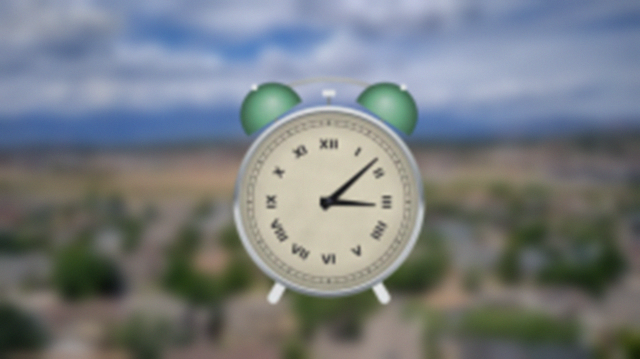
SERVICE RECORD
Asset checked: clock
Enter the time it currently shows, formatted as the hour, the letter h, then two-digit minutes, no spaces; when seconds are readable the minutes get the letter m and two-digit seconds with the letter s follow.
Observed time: 3h08
